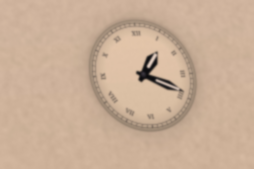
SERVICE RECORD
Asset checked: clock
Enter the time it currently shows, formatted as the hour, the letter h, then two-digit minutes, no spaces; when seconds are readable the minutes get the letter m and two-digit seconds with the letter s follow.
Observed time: 1h19
